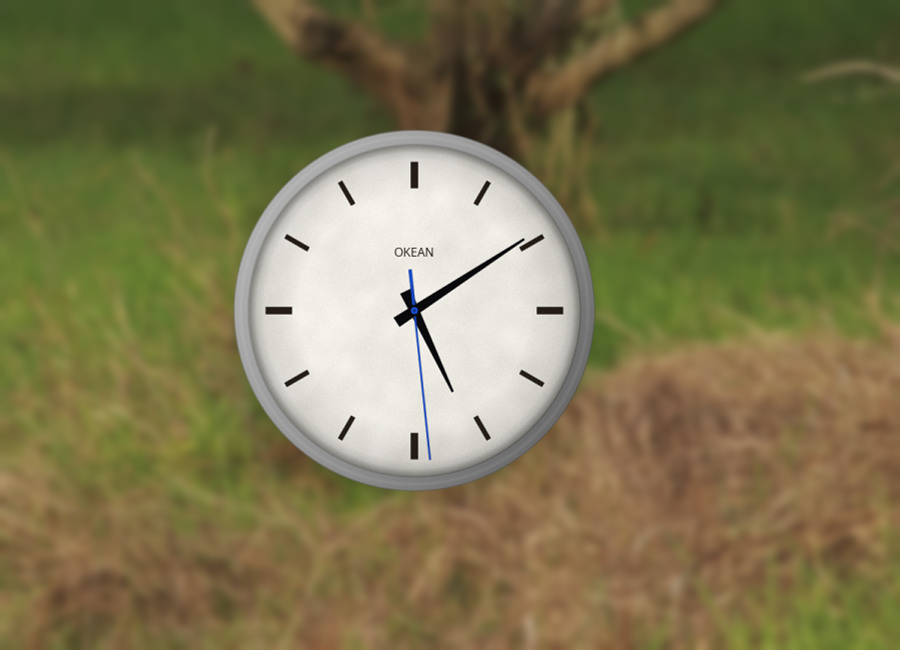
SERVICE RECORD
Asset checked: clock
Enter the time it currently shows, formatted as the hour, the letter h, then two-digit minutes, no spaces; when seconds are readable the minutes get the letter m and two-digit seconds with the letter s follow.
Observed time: 5h09m29s
